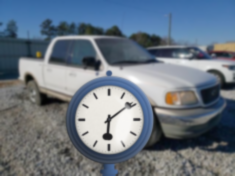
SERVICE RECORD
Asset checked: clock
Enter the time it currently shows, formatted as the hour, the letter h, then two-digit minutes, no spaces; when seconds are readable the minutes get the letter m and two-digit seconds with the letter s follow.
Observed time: 6h09
